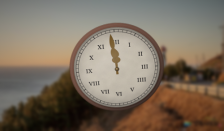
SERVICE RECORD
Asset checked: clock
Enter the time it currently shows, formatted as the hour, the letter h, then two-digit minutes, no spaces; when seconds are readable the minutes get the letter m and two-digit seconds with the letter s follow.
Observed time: 11h59
